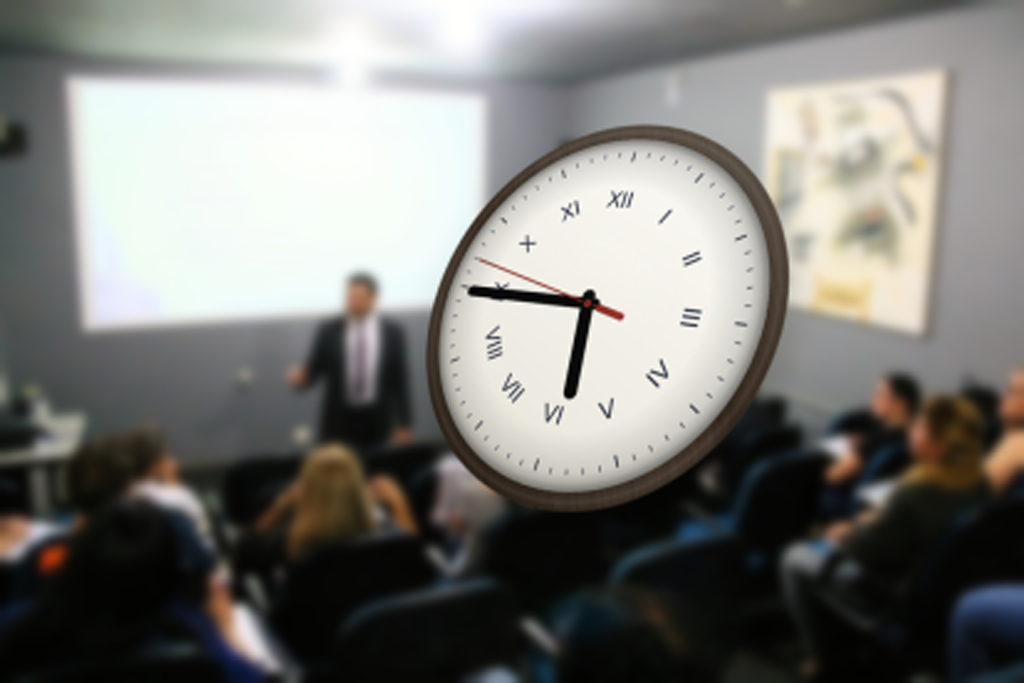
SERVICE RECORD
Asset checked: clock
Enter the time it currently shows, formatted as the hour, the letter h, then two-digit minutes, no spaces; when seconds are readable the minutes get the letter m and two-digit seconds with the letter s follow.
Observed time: 5h44m47s
